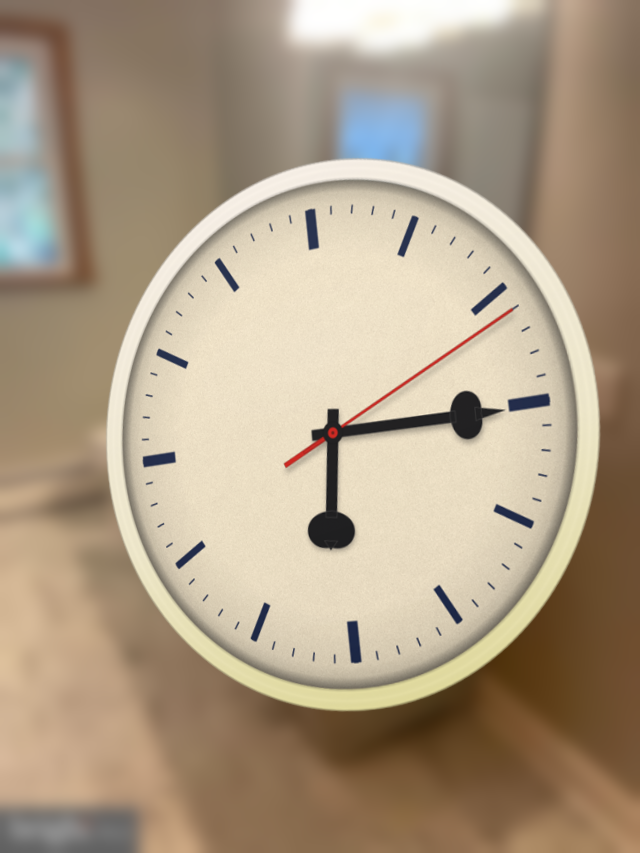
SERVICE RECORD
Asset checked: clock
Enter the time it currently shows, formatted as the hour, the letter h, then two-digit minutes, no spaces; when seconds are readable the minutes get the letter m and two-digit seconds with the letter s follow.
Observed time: 6h15m11s
